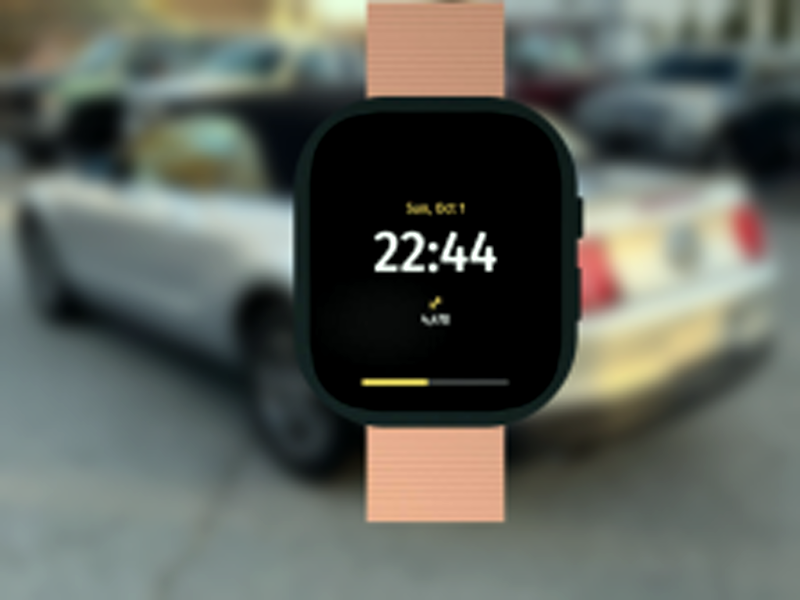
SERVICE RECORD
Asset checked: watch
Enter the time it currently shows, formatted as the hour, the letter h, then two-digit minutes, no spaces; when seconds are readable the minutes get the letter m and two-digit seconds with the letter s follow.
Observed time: 22h44
